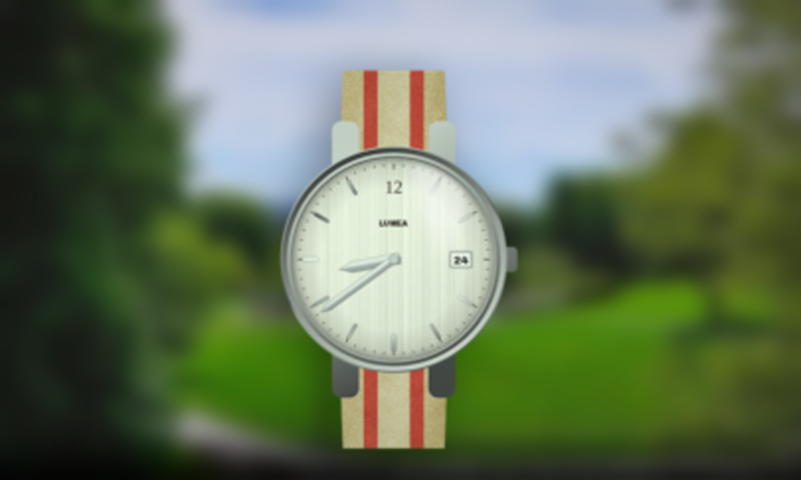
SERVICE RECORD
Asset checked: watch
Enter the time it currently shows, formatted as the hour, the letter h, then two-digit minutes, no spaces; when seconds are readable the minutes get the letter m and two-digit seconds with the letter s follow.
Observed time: 8h39
